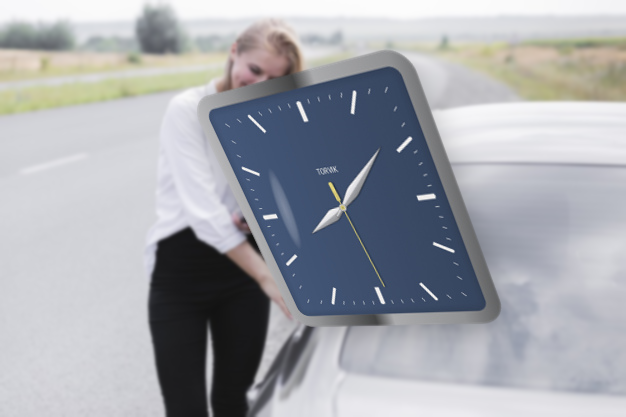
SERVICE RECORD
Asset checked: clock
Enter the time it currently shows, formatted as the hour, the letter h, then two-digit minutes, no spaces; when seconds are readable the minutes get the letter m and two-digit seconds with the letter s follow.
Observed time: 8h08m29s
